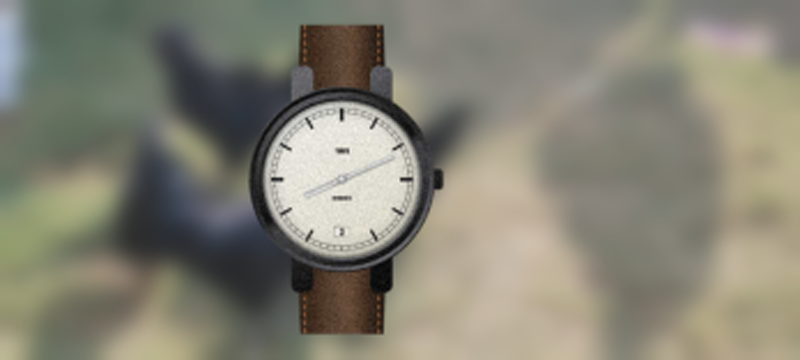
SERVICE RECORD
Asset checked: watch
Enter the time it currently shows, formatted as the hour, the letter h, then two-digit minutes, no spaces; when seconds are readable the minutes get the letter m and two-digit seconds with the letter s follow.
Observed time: 8h11
